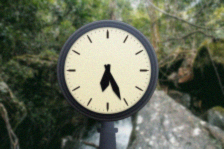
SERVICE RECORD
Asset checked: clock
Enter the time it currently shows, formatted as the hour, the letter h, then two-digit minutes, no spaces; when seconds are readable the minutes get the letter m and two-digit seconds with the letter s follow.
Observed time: 6h26
